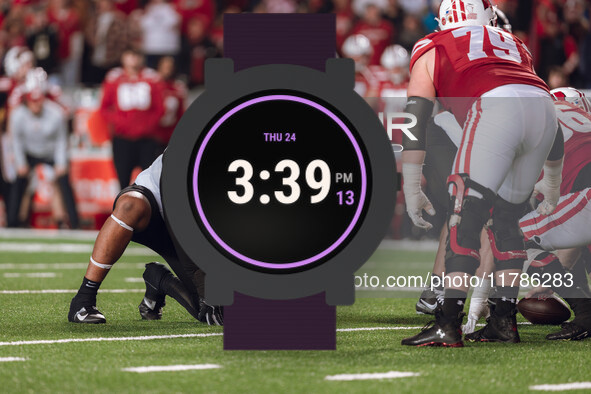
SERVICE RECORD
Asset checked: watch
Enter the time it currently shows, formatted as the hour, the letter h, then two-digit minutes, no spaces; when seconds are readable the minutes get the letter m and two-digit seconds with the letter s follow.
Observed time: 3h39m13s
